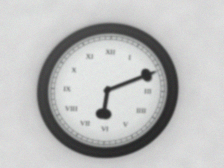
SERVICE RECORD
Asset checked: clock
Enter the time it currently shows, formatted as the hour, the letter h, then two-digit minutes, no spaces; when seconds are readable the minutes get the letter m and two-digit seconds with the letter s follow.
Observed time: 6h11
